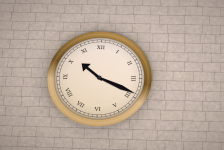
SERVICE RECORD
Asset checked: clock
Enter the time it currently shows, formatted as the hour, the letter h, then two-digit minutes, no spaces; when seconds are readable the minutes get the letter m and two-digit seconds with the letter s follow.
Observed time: 10h19
